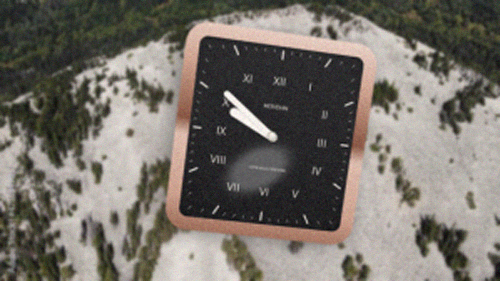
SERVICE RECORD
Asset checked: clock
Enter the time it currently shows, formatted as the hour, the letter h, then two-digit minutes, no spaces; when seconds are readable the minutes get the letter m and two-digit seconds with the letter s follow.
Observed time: 9h51
